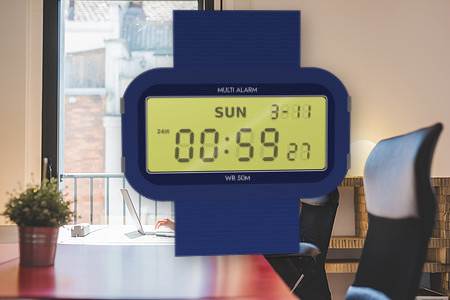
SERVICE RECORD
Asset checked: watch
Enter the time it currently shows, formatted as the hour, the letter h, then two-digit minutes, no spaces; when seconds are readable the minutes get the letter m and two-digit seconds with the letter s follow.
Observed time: 0h59m27s
